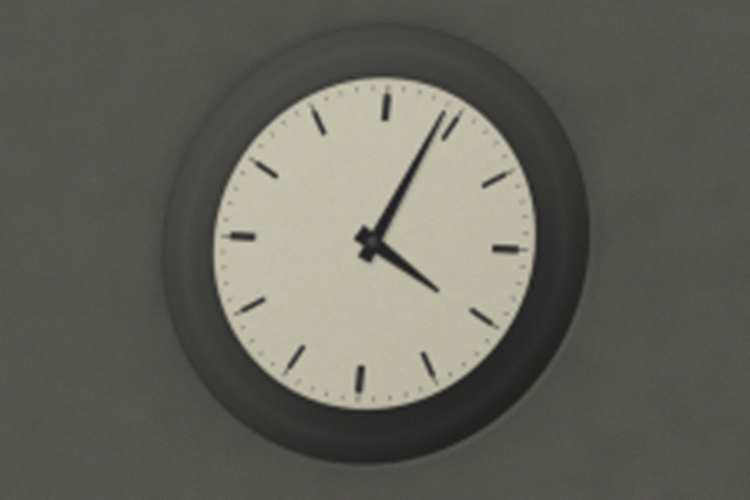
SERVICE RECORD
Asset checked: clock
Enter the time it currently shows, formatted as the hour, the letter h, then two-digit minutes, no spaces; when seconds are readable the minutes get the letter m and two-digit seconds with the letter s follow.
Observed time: 4h04
